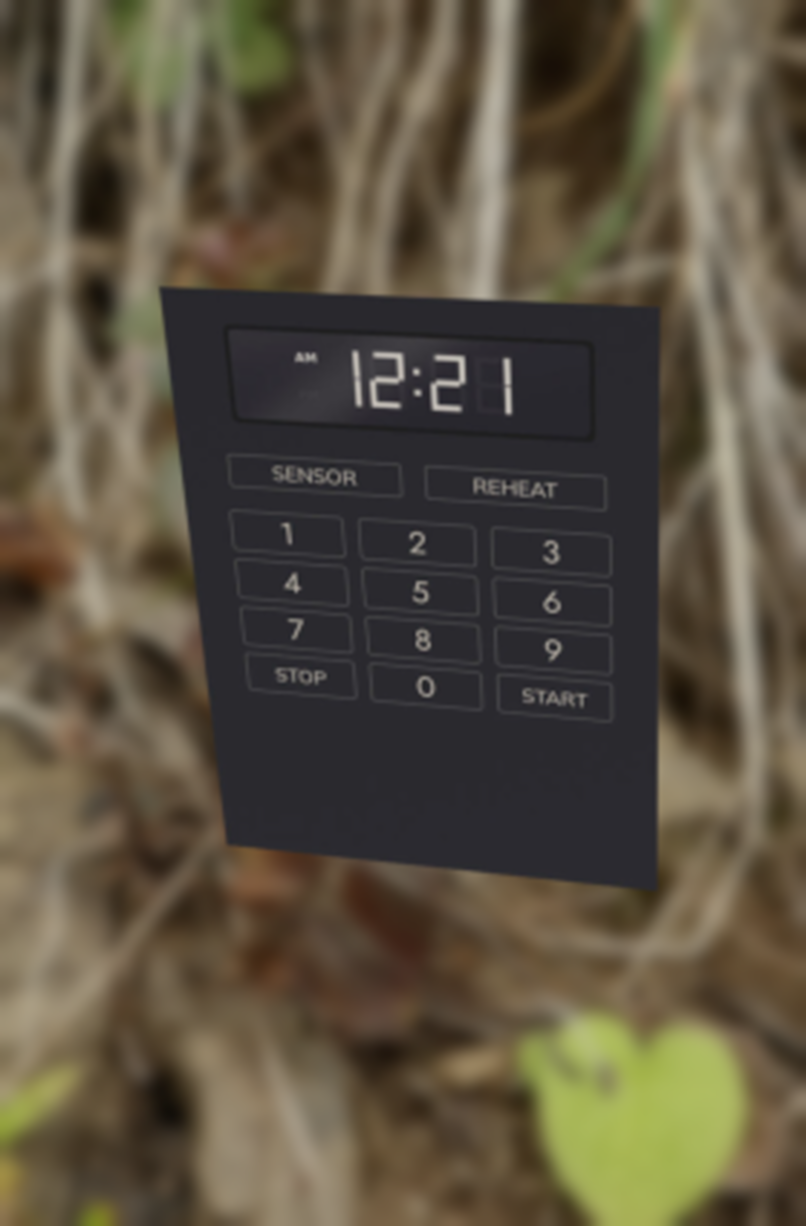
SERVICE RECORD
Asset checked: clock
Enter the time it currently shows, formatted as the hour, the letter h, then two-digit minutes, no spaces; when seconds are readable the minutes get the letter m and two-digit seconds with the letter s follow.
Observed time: 12h21
